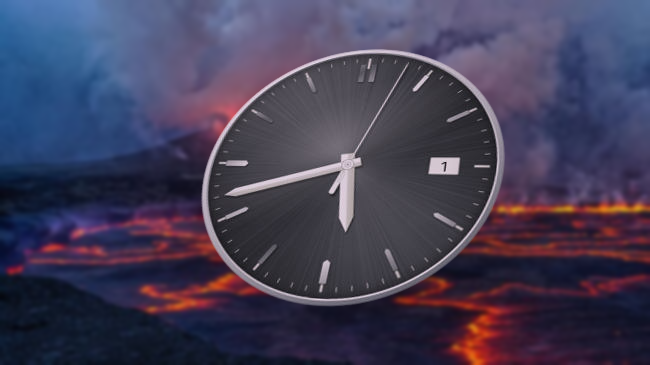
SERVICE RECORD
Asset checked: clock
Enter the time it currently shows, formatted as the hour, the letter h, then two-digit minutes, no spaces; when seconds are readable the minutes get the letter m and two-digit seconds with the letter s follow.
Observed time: 5h42m03s
